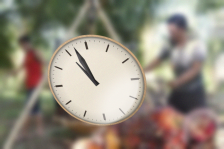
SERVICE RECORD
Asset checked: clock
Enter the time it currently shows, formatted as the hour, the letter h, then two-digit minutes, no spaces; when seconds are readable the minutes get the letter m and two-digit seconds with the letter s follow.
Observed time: 10h57
